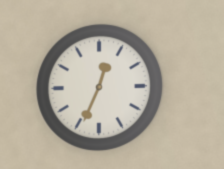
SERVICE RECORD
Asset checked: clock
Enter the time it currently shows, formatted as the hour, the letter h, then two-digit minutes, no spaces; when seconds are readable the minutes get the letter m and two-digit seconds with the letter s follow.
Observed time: 12h34
